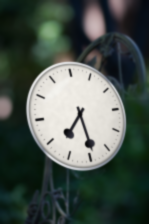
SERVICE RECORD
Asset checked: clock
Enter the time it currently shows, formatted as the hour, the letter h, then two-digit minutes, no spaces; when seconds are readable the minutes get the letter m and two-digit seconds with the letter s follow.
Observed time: 7h29
